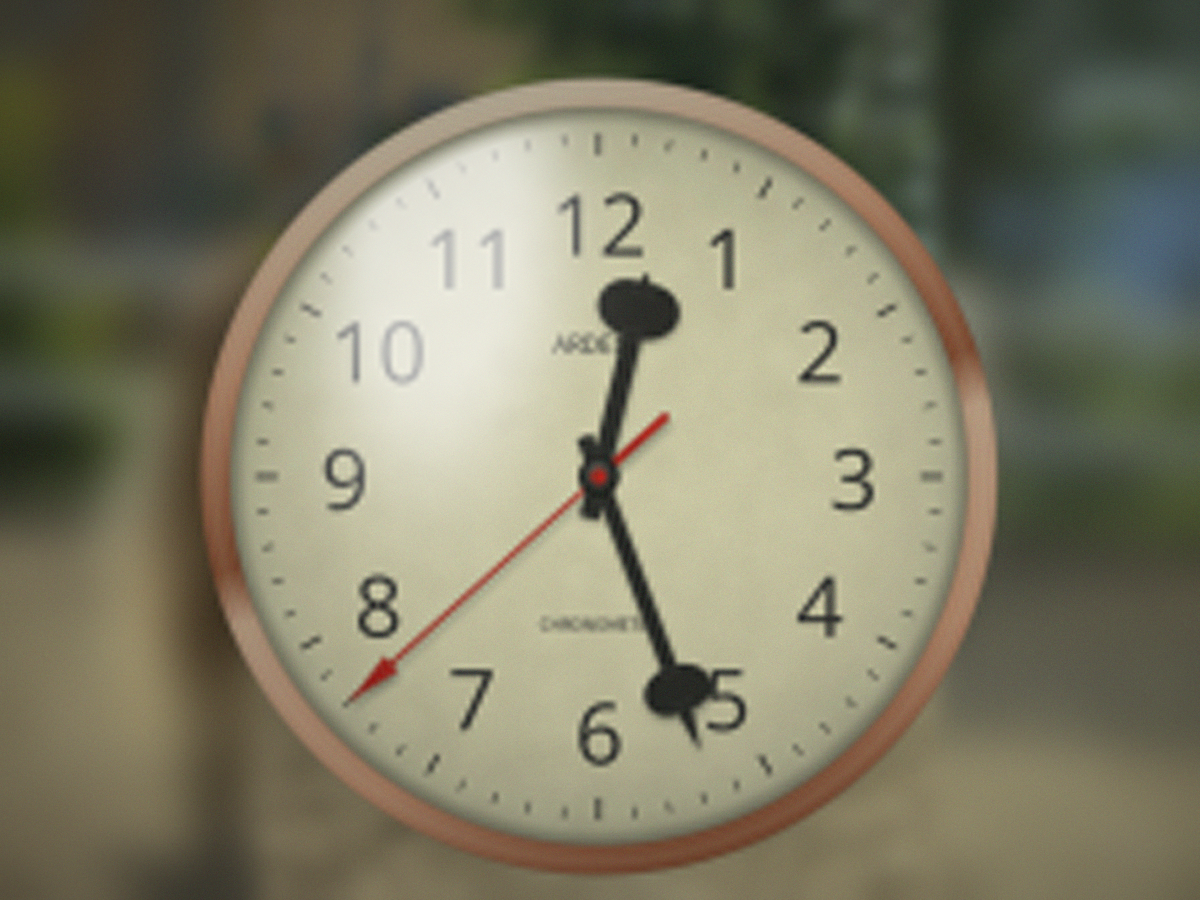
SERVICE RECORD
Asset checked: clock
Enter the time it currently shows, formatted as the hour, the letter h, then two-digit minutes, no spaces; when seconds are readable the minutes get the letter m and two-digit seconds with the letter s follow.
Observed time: 12h26m38s
